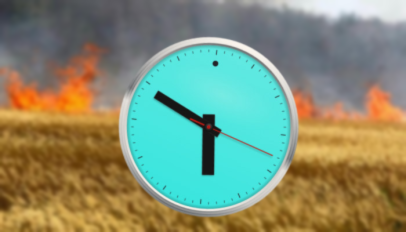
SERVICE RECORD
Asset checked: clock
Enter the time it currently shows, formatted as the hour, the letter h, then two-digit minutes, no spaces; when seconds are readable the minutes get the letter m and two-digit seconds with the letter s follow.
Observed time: 5h49m18s
